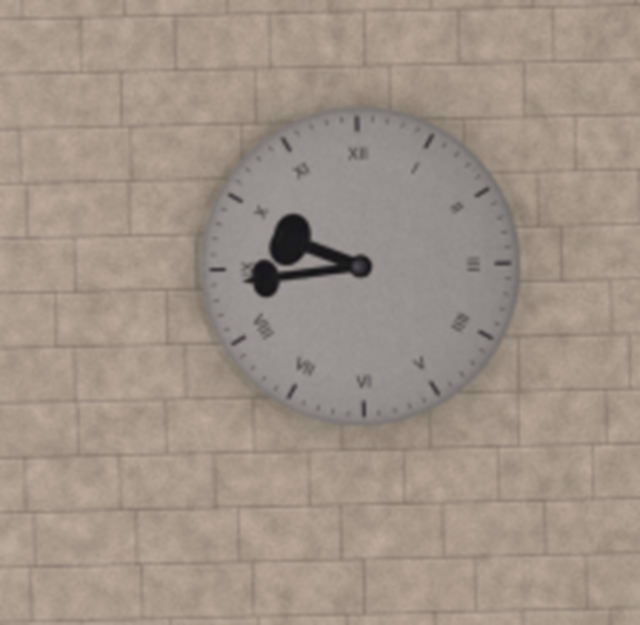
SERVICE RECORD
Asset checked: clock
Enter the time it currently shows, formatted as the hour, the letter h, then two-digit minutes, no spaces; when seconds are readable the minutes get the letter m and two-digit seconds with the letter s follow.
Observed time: 9h44
